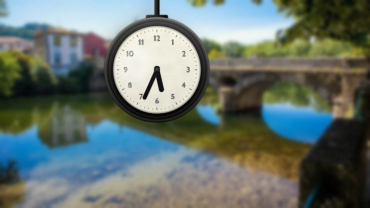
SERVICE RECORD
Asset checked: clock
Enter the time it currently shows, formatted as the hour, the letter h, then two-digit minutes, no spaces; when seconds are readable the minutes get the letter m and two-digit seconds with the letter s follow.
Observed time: 5h34
